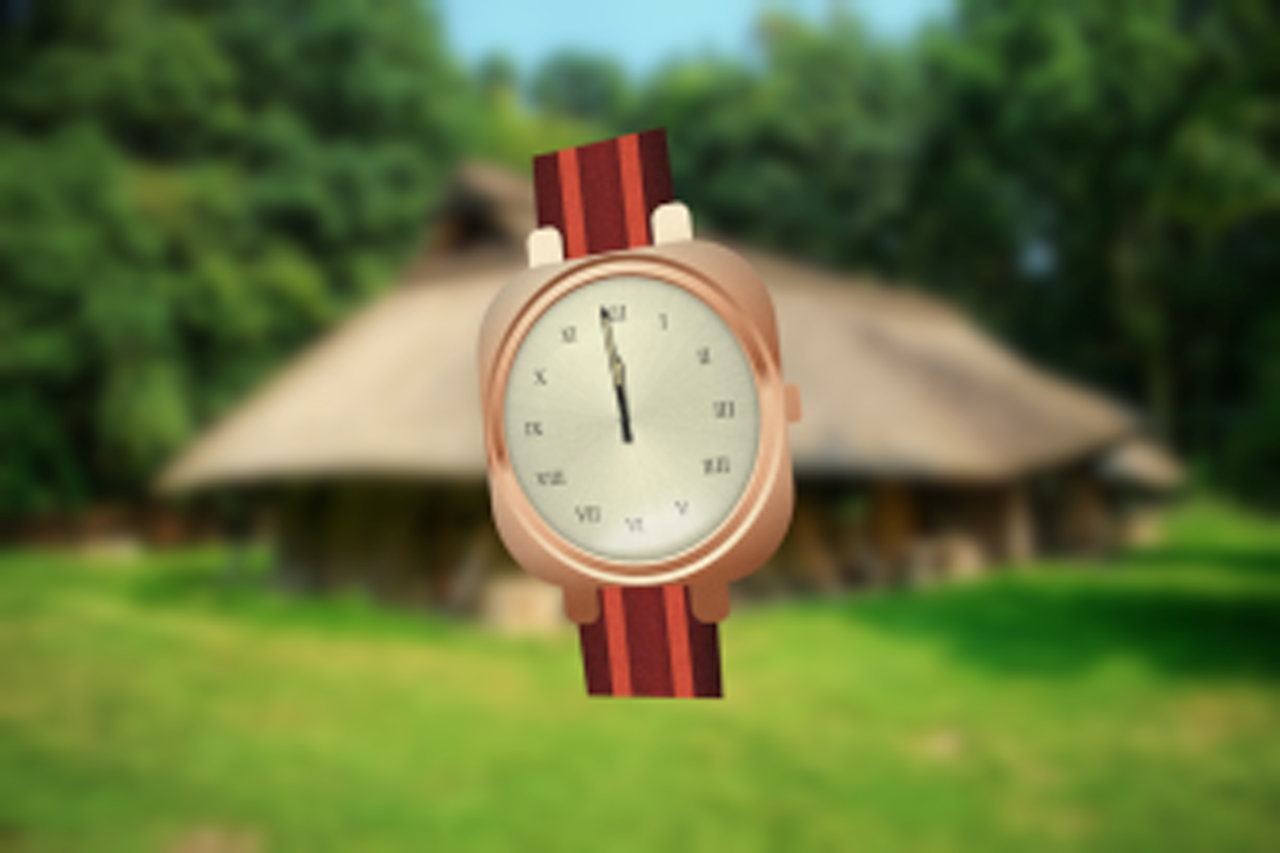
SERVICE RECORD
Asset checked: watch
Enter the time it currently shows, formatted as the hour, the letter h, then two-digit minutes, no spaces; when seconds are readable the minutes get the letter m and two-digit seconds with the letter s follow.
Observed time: 11h59
